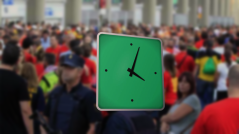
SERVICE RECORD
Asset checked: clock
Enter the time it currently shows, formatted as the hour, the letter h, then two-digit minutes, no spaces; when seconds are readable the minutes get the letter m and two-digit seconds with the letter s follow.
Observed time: 4h03
